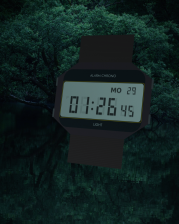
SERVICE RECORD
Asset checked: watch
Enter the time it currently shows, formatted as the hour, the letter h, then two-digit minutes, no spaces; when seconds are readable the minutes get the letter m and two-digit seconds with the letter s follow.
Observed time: 1h26m45s
